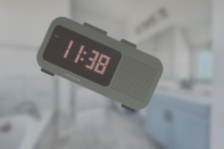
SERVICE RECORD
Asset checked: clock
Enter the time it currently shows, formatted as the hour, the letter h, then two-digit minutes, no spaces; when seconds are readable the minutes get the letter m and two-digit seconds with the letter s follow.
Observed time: 11h38
